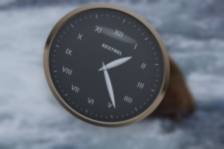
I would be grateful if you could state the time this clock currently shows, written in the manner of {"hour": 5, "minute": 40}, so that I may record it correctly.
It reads {"hour": 1, "minute": 24}
